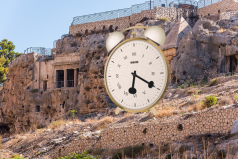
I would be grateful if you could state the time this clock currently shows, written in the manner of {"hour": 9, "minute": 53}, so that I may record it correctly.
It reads {"hour": 6, "minute": 20}
